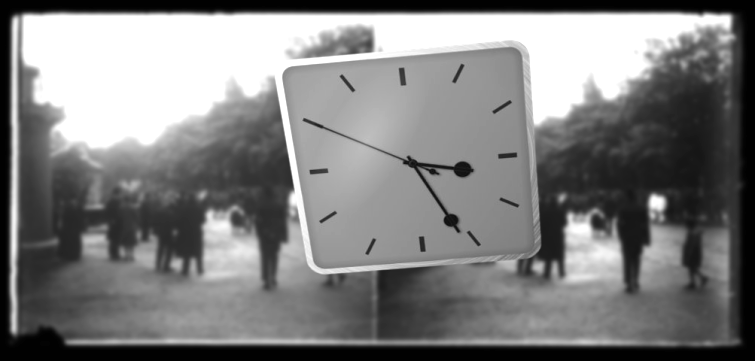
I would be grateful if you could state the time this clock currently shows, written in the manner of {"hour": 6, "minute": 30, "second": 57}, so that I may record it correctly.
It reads {"hour": 3, "minute": 25, "second": 50}
